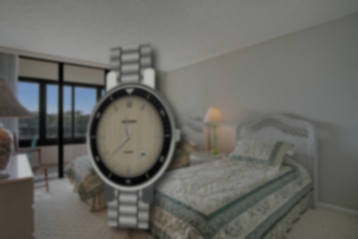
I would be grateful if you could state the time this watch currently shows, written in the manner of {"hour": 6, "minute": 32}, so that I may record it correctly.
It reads {"hour": 11, "minute": 38}
